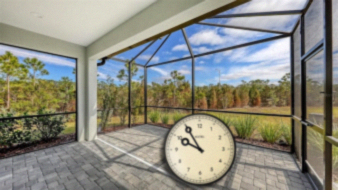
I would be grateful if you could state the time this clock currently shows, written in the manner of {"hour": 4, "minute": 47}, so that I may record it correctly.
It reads {"hour": 9, "minute": 55}
